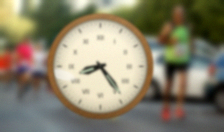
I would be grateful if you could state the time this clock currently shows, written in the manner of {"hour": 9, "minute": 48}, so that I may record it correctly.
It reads {"hour": 8, "minute": 24}
